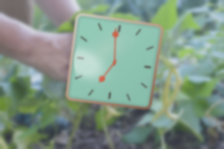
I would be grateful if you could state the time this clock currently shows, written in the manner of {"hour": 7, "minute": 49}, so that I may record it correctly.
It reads {"hour": 6, "minute": 59}
